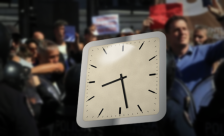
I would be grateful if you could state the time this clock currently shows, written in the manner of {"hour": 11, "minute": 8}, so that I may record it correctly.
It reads {"hour": 8, "minute": 28}
